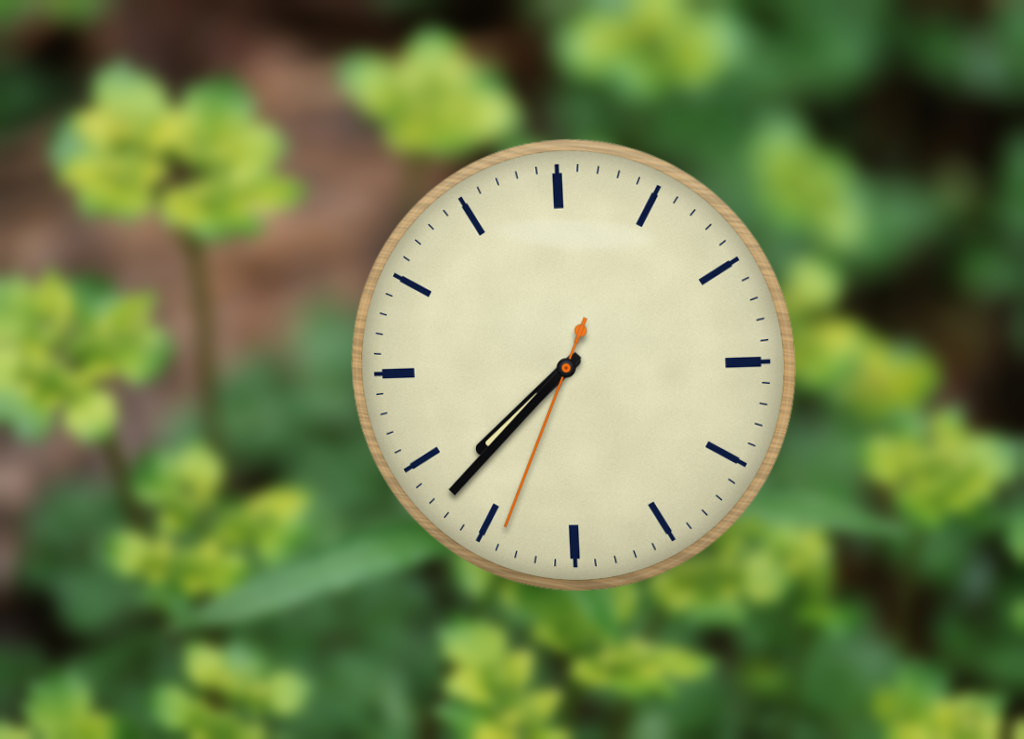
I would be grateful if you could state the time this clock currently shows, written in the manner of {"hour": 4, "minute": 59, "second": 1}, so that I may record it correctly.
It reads {"hour": 7, "minute": 37, "second": 34}
